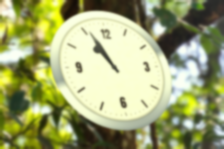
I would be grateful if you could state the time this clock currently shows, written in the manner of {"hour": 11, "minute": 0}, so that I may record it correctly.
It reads {"hour": 10, "minute": 56}
